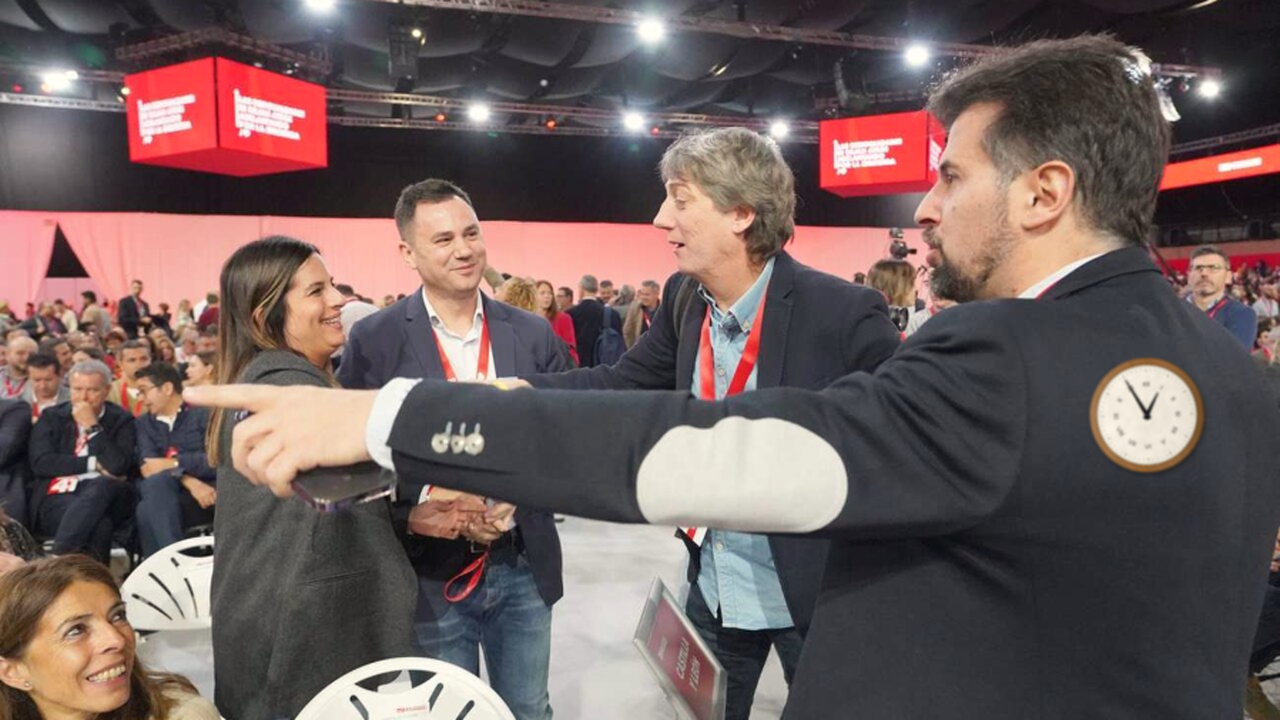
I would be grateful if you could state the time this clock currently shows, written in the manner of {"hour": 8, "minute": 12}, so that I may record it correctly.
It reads {"hour": 12, "minute": 55}
